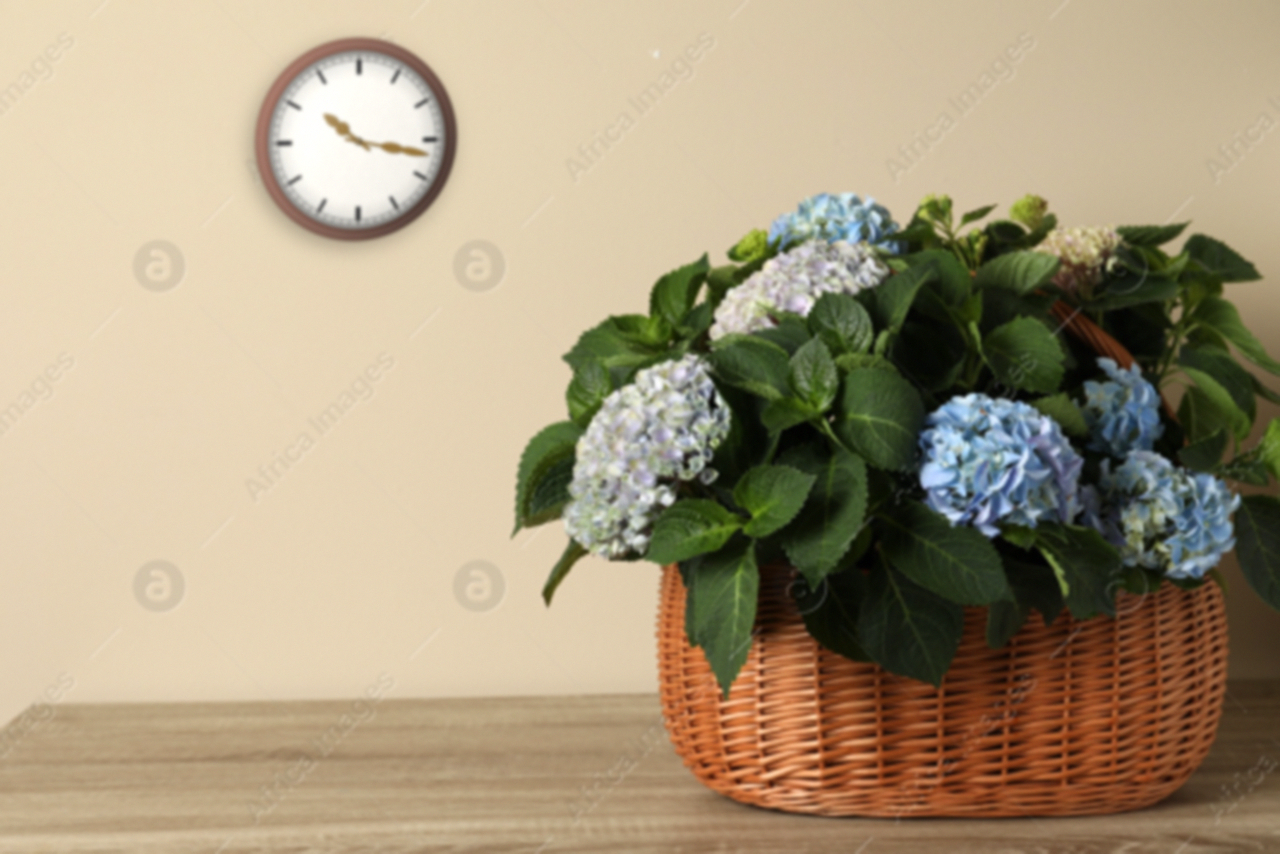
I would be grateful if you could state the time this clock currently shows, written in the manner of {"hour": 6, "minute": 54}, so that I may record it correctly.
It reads {"hour": 10, "minute": 17}
